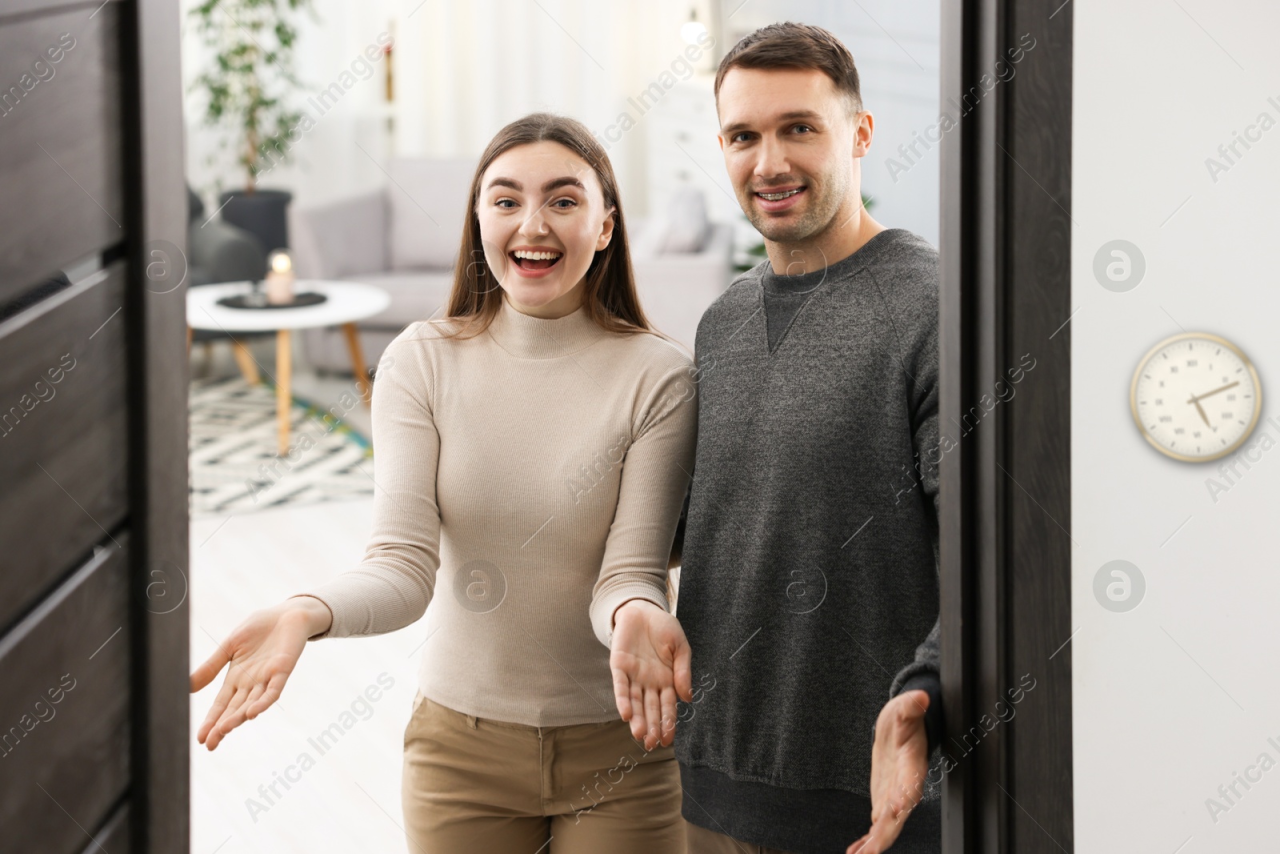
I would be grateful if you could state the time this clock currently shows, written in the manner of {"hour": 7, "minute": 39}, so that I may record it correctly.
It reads {"hour": 5, "minute": 12}
